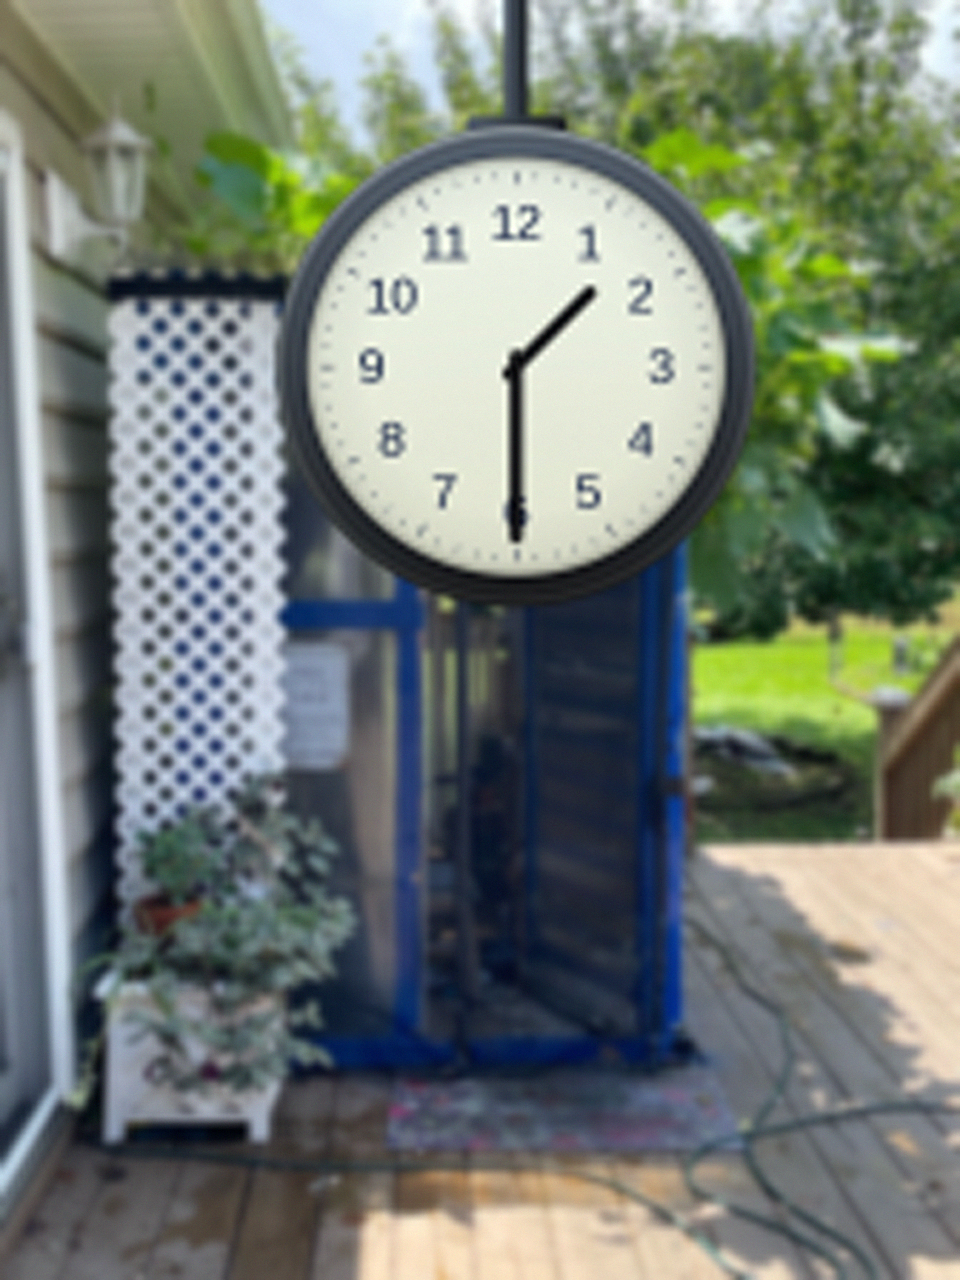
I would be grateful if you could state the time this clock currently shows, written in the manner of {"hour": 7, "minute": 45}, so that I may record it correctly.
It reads {"hour": 1, "minute": 30}
